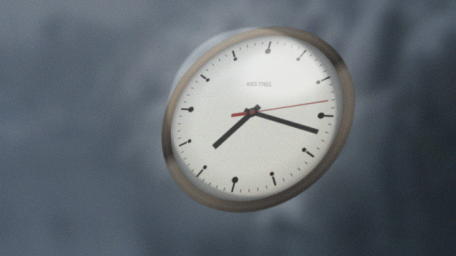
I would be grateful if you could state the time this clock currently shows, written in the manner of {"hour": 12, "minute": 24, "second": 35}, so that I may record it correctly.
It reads {"hour": 7, "minute": 17, "second": 13}
